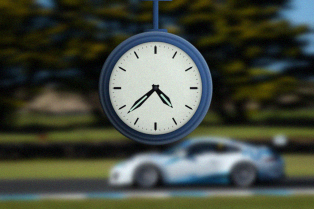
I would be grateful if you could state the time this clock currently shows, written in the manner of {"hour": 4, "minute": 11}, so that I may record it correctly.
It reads {"hour": 4, "minute": 38}
